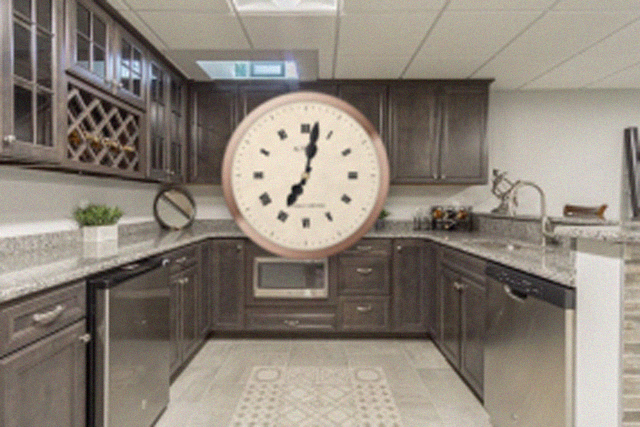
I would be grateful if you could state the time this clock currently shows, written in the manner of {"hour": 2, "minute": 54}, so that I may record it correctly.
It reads {"hour": 7, "minute": 2}
